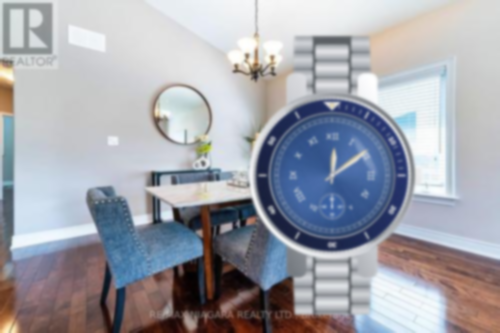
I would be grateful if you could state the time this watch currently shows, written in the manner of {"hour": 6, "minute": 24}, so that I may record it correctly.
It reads {"hour": 12, "minute": 9}
